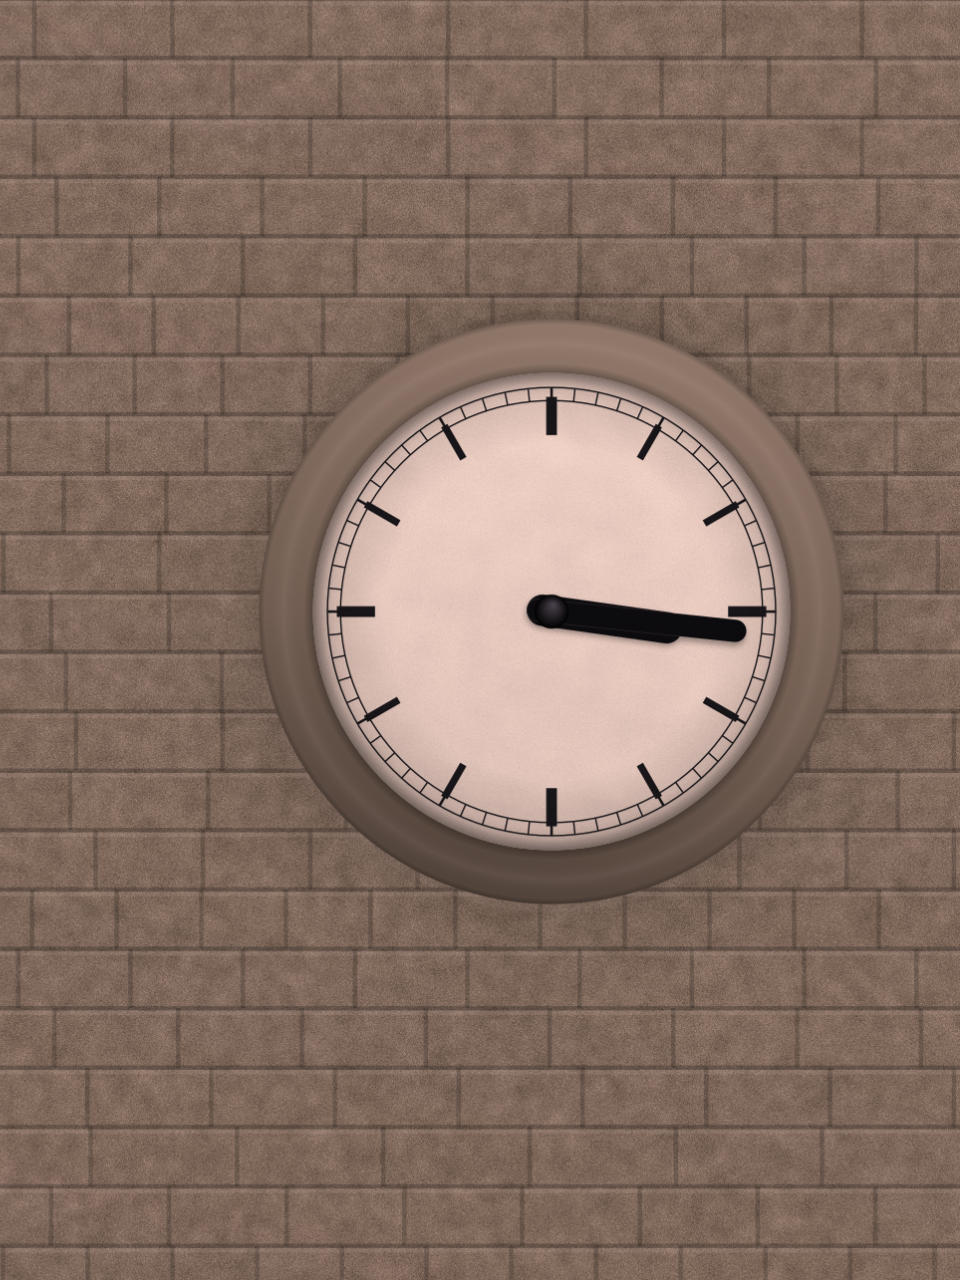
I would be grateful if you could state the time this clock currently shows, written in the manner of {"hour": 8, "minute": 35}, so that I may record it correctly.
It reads {"hour": 3, "minute": 16}
